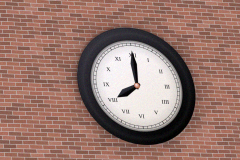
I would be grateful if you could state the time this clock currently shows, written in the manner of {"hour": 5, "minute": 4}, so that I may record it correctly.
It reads {"hour": 8, "minute": 0}
